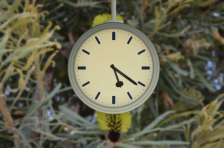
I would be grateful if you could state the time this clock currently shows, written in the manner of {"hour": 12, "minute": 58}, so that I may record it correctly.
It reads {"hour": 5, "minute": 21}
